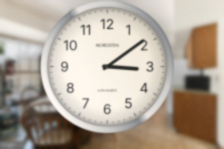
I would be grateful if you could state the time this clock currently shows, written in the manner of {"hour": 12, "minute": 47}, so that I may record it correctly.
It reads {"hour": 3, "minute": 9}
